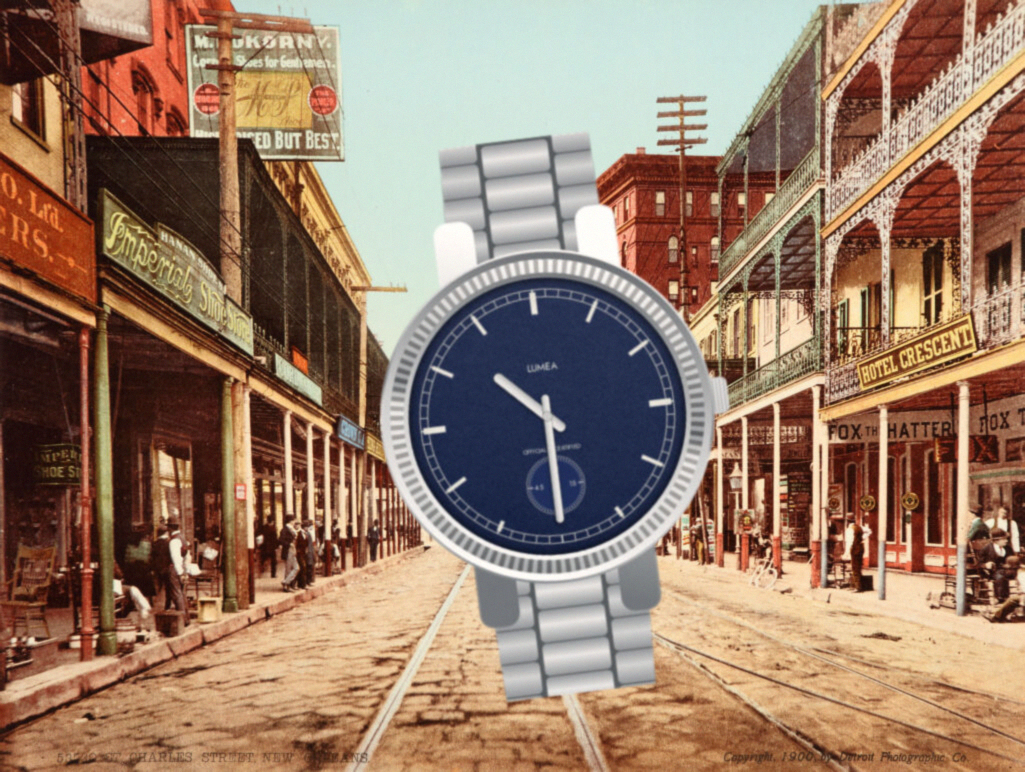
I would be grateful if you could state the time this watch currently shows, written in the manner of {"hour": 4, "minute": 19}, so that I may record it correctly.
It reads {"hour": 10, "minute": 30}
